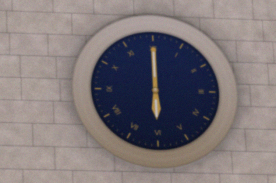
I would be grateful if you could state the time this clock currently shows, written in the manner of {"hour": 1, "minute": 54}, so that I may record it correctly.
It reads {"hour": 6, "minute": 0}
